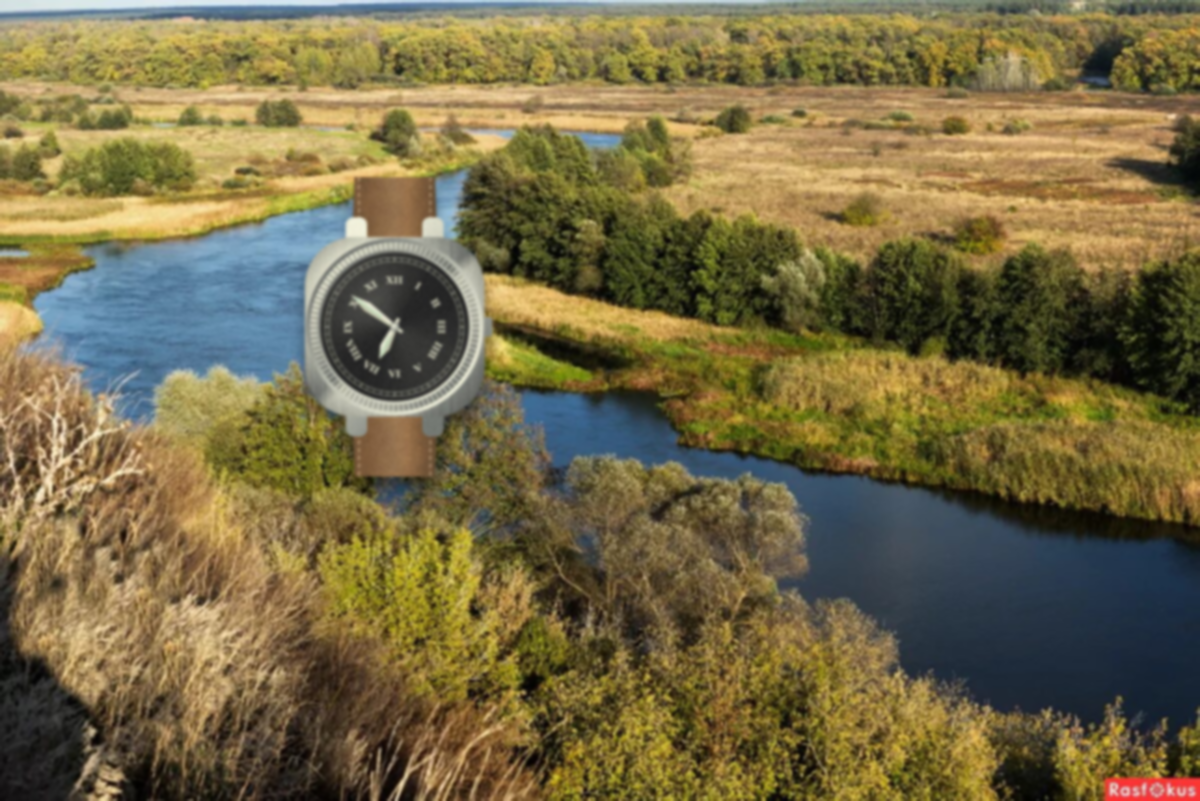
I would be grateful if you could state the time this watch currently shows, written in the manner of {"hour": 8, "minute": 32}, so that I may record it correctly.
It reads {"hour": 6, "minute": 51}
